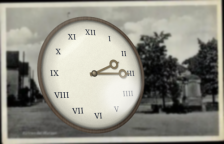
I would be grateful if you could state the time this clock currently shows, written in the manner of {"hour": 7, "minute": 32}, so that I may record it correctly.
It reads {"hour": 2, "minute": 15}
